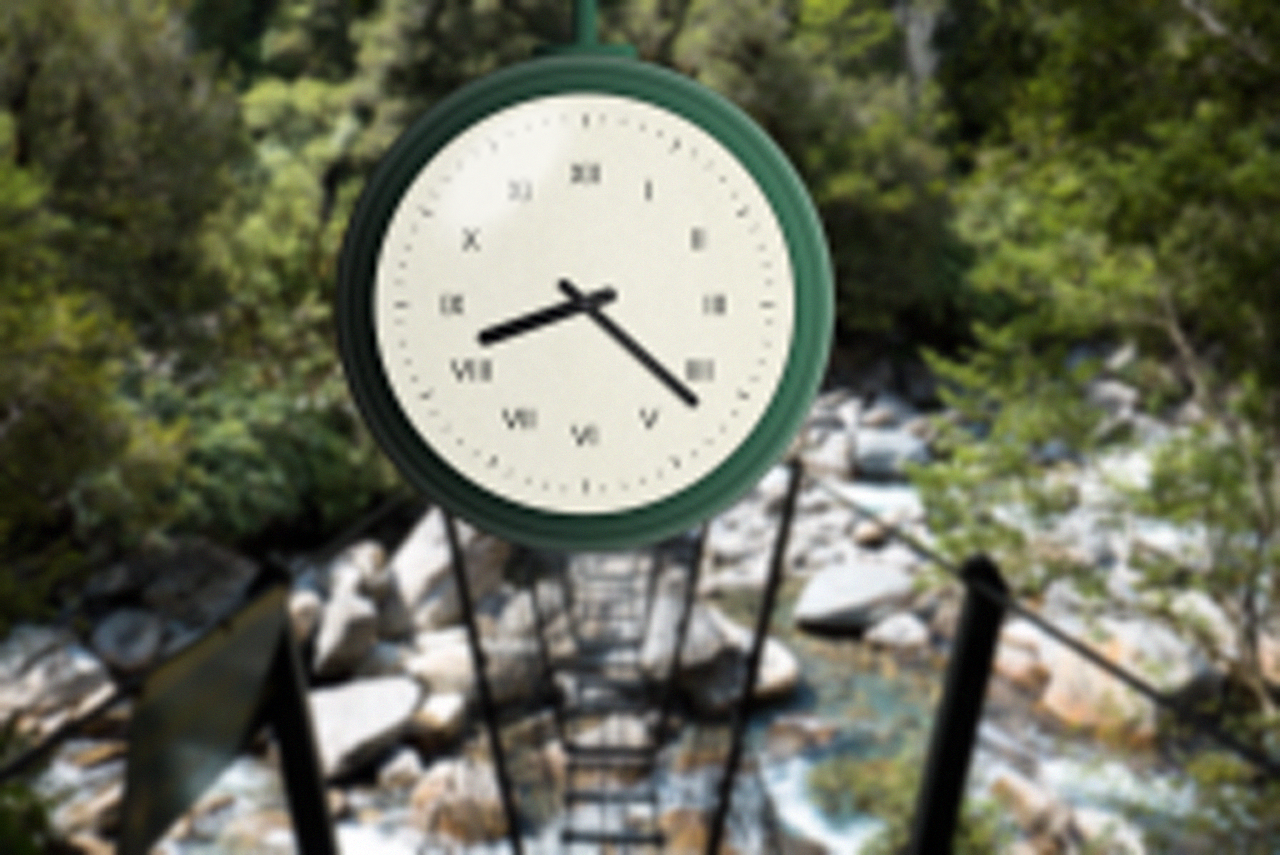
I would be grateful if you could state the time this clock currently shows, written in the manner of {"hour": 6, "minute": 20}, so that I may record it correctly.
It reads {"hour": 8, "minute": 22}
